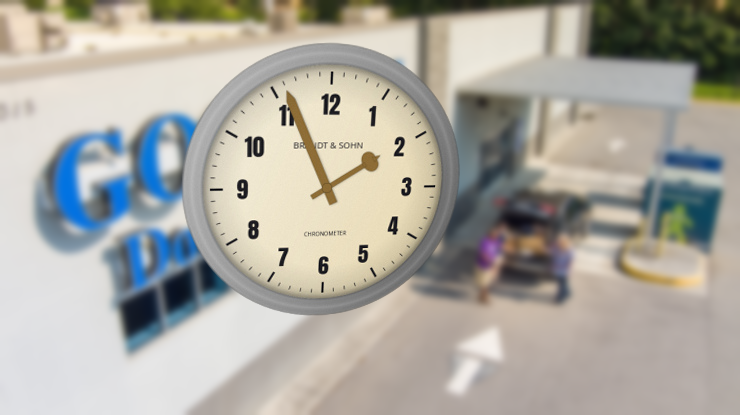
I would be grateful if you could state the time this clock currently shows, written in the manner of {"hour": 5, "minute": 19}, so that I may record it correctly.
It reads {"hour": 1, "minute": 56}
